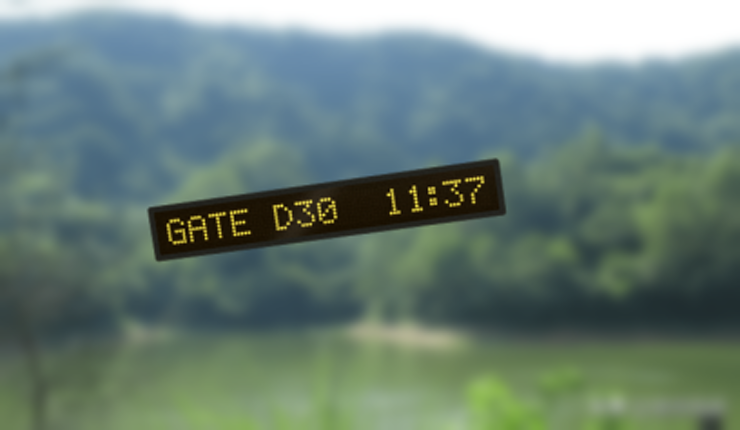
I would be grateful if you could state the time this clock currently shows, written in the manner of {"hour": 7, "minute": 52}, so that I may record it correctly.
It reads {"hour": 11, "minute": 37}
